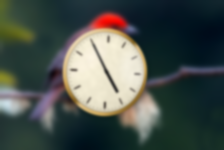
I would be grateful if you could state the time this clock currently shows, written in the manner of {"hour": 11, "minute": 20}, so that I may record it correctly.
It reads {"hour": 4, "minute": 55}
